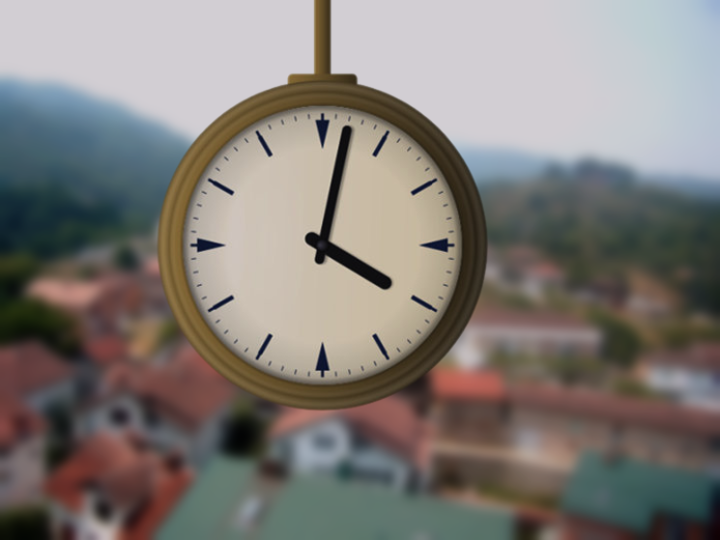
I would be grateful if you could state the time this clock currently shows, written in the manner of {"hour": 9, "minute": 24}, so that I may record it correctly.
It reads {"hour": 4, "minute": 2}
